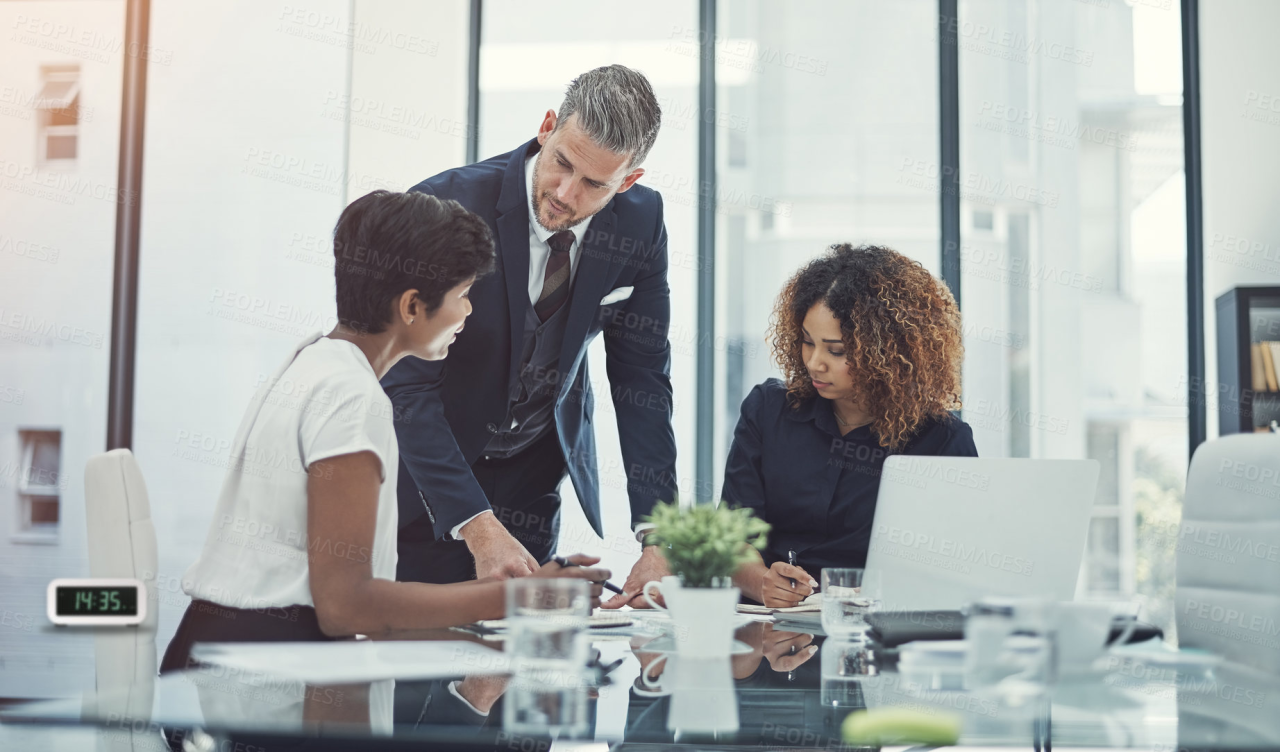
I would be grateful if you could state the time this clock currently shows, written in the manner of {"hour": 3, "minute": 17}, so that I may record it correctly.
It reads {"hour": 14, "minute": 35}
